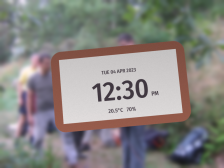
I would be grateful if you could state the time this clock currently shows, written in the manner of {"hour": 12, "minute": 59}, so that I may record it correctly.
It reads {"hour": 12, "minute": 30}
